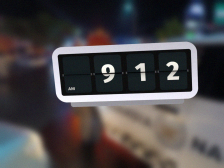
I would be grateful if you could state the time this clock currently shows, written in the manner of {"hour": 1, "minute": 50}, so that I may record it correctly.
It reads {"hour": 9, "minute": 12}
